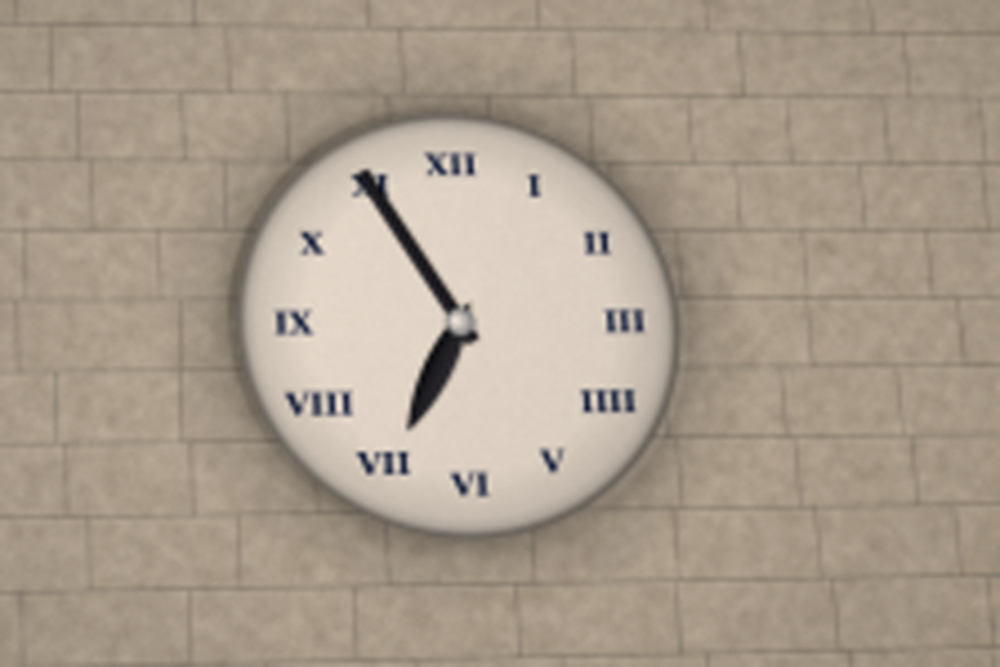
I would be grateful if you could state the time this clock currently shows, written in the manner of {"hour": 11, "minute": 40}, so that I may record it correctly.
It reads {"hour": 6, "minute": 55}
